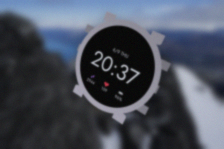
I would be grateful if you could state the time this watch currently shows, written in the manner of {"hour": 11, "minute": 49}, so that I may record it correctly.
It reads {"hour": 20, "minute": 37}
